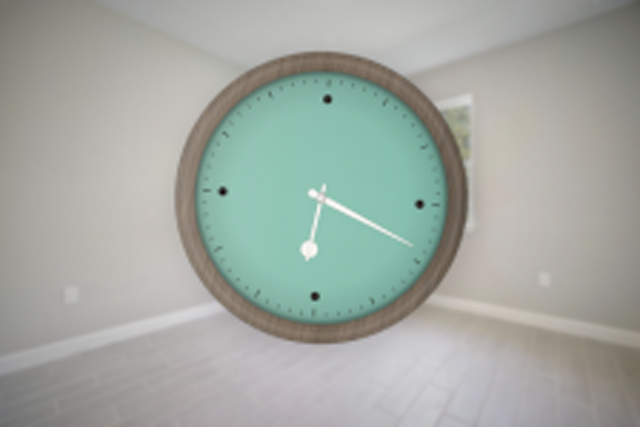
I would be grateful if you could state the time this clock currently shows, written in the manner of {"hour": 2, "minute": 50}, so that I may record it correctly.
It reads {"hour": 6, "minute": 19}
